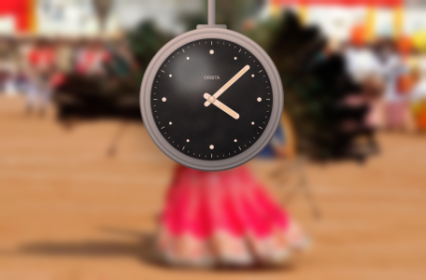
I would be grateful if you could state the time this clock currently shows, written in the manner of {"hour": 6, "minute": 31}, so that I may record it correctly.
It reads {"hour": 4, "minute": 8}
